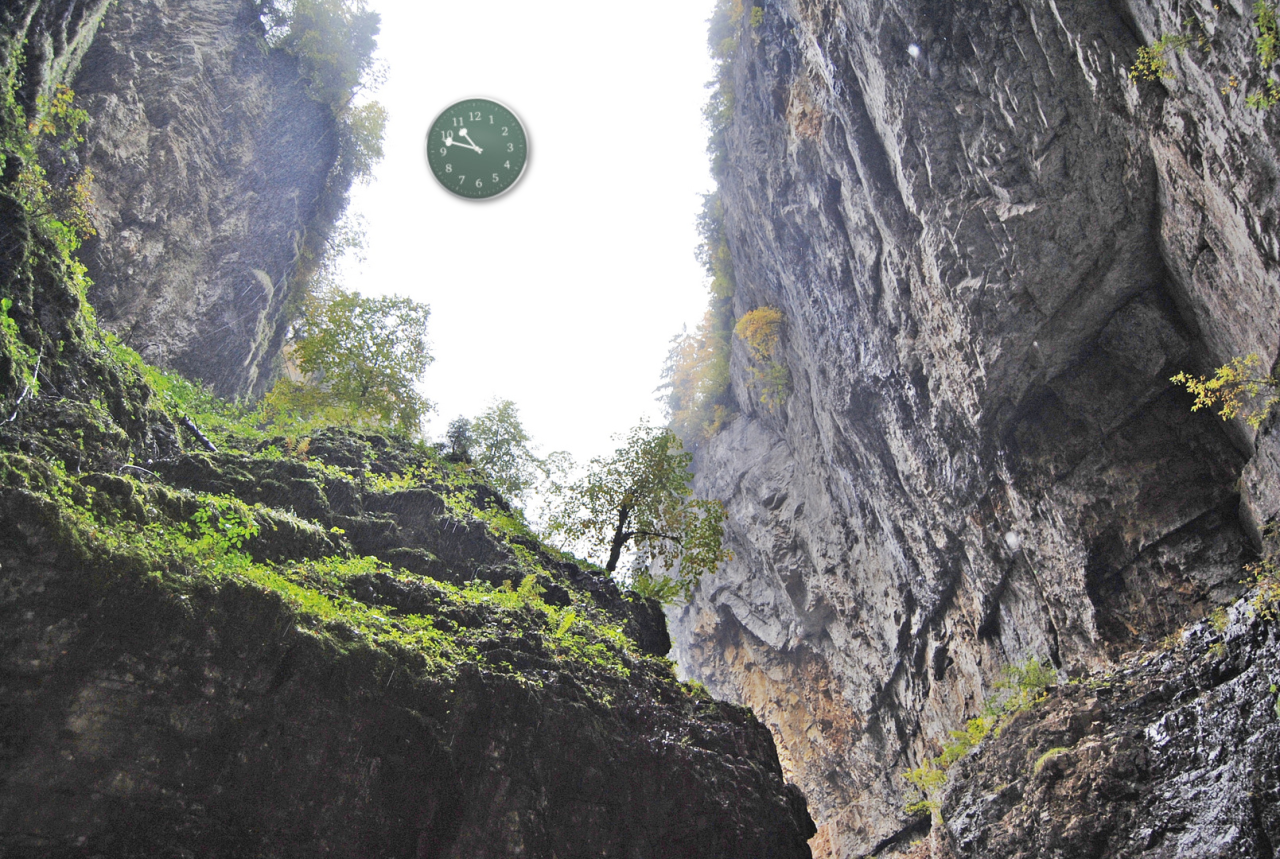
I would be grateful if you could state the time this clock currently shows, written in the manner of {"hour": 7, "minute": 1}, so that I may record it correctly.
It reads {"hour": 10, "minute": 48}
